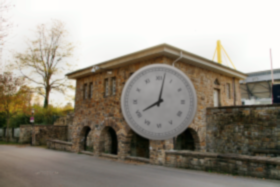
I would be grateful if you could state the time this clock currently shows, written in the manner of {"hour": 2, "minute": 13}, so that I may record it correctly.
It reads {"hour": 8, "minute": 2}
